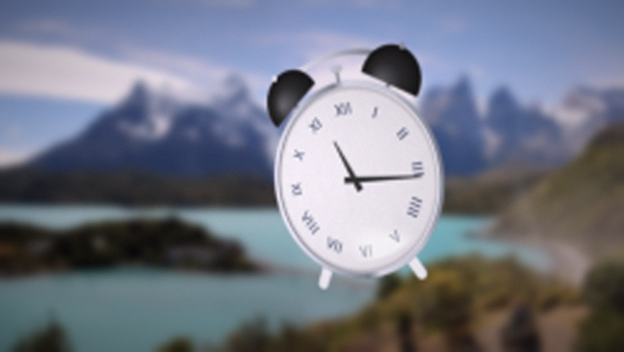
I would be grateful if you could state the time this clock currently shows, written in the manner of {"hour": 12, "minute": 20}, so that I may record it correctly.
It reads {"hour": 11, "minute": 16}
